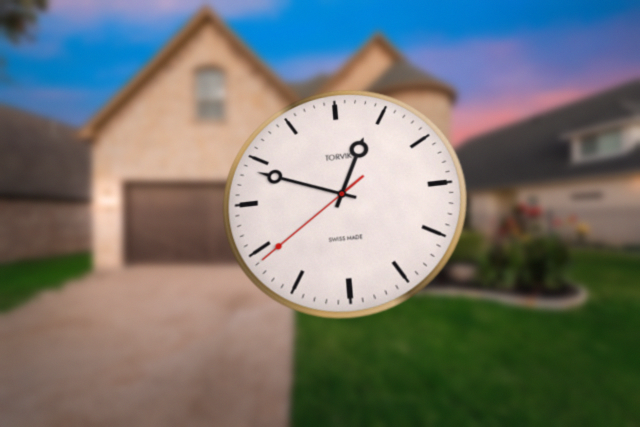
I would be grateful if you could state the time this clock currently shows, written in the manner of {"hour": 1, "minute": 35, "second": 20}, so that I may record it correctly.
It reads {"hour": 12, "minute": 48, "second": 39}
